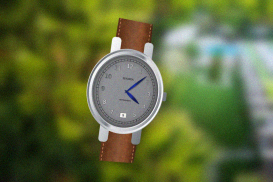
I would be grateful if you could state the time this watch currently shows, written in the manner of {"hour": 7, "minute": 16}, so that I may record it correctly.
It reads {"hour": 4, "minute": 8}
